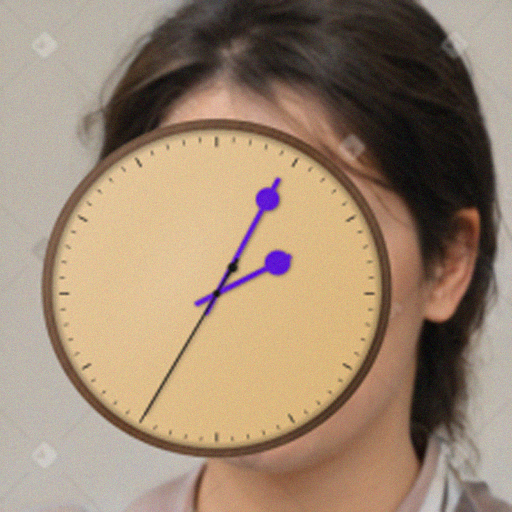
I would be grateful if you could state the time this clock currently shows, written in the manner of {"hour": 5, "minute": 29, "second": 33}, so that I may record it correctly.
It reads {"hour": 2, "minute": 4, "second": 35}
